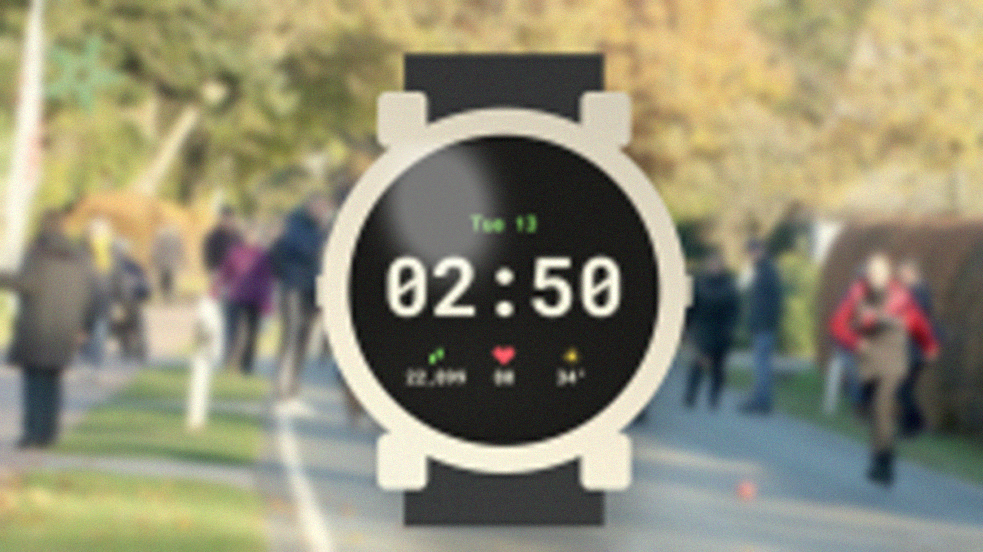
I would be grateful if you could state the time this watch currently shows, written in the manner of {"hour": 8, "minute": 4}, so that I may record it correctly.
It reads {"hour": 2, "minute": 50}
